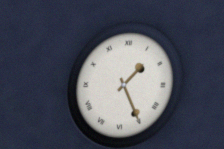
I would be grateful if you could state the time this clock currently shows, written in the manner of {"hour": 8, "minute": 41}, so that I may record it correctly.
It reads {"hour": 1, "minute": 25}
